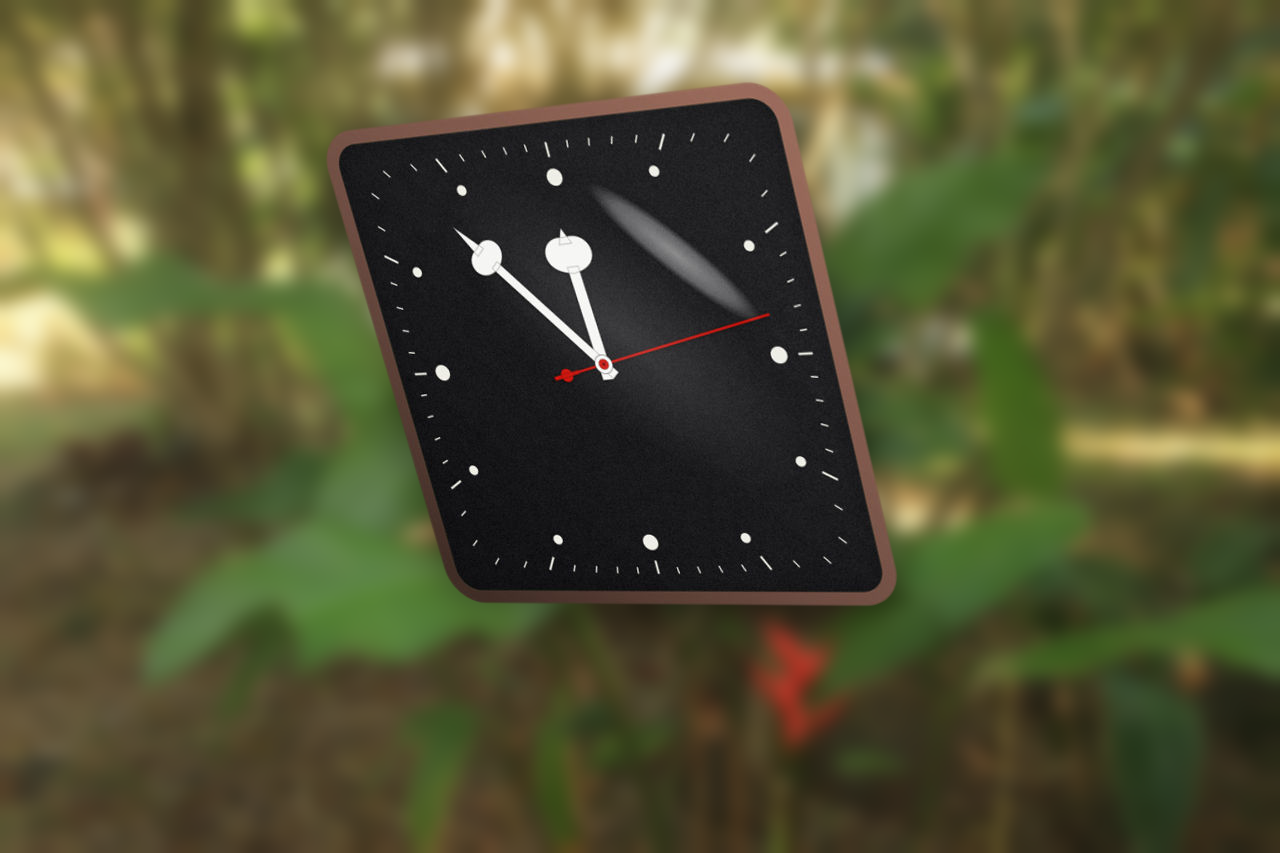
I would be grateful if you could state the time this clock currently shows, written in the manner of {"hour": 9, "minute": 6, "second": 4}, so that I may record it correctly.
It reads {"hour": 11, "minute": 53, "second": 13}
